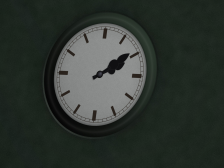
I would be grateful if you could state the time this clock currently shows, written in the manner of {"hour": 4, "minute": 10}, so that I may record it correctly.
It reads {"hour": 2, "minute": 9}
